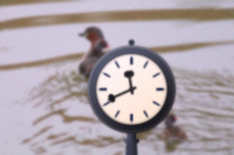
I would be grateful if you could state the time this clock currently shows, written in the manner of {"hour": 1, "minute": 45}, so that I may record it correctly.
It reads {"hour": 11, "minute": 41}
